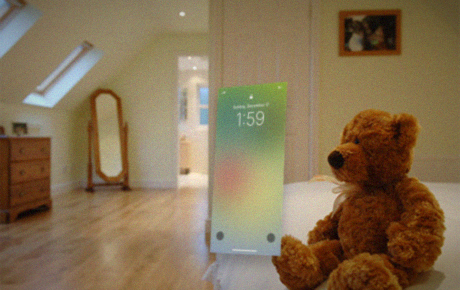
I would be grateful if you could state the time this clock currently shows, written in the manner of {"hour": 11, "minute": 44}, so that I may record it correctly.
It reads {"hour": 1, "minute": 59}
